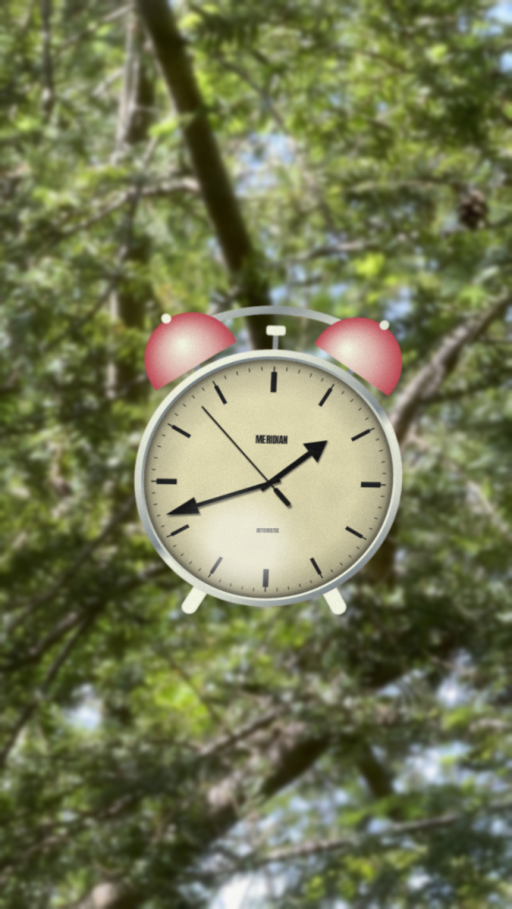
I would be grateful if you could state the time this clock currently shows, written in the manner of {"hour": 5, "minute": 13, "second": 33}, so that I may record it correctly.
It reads {"hour": 1, "minute": 41, "second": 53}
